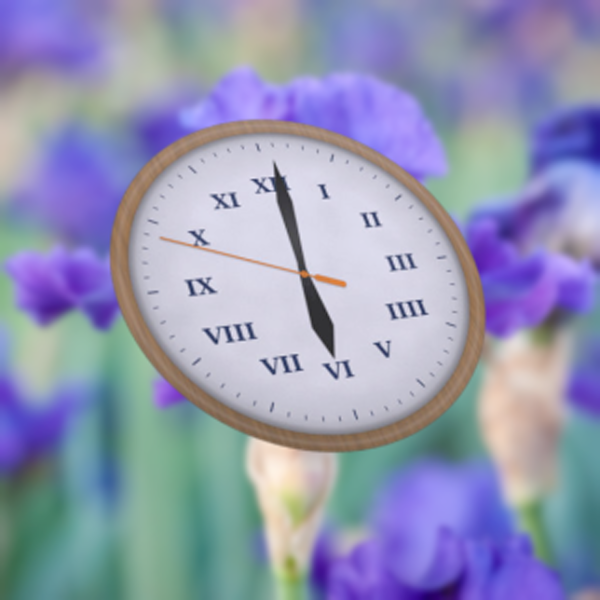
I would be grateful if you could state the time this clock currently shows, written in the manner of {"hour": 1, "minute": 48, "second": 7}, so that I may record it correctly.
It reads {"hour": 6, "minute": 0, "second": 49}
